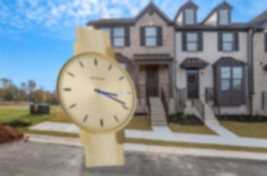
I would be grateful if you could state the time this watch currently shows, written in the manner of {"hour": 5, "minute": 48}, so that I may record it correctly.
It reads {"hour": 3, "minute": 19}
